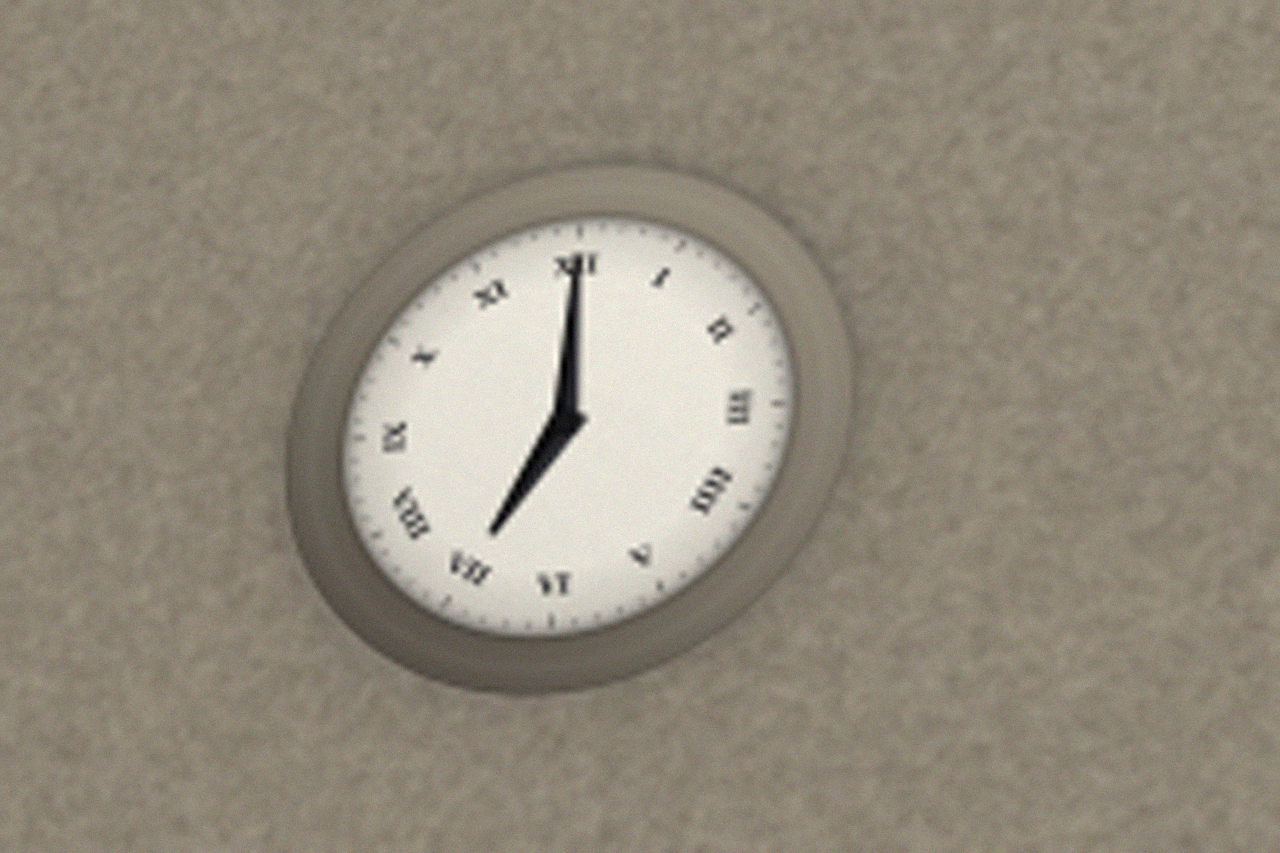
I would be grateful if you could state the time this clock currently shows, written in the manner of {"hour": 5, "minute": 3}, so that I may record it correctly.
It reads {"hour": 7, "minute": 0}
